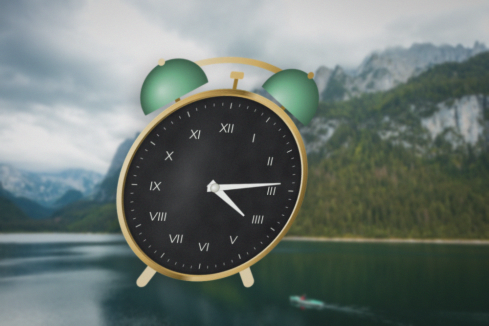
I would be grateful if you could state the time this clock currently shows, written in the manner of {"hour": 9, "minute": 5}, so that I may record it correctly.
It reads {"hour": 4, "minute": 14}
